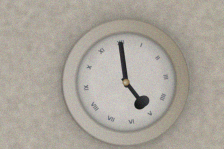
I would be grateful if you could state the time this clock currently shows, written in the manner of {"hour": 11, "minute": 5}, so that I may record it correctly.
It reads {"hour": 5, "minute": 0}
